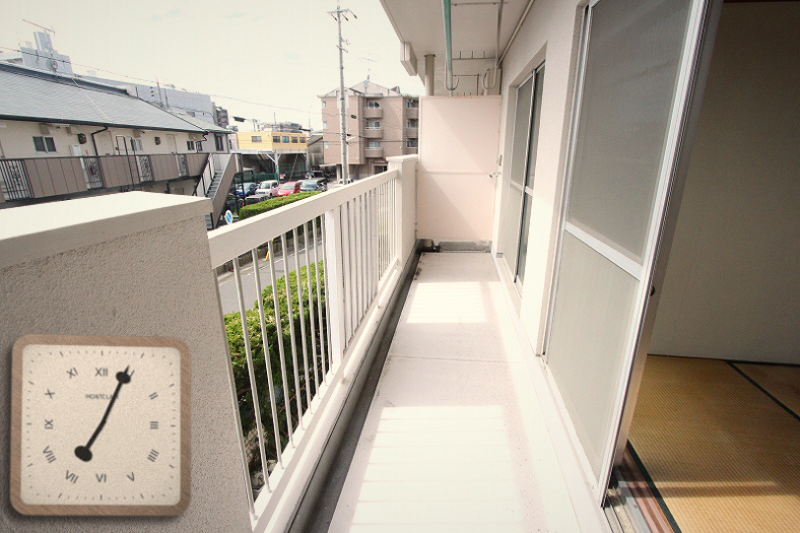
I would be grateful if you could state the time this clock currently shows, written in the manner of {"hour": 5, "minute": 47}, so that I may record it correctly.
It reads {"hour": 7, "minute": 4}
